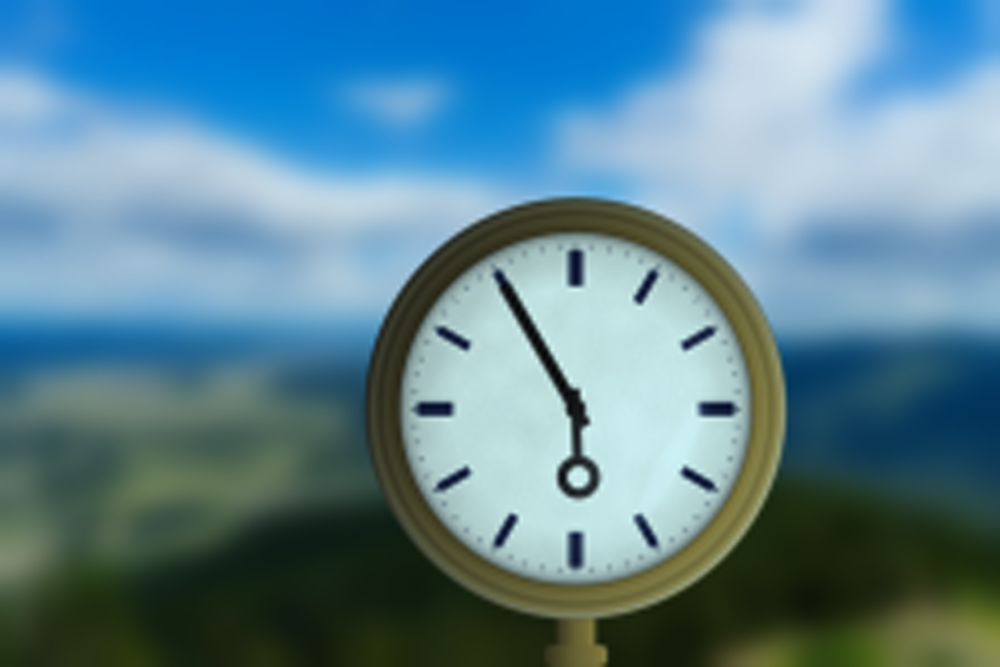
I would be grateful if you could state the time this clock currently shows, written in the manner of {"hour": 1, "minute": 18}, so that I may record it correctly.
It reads {"hour": 5, "minute": 55}
